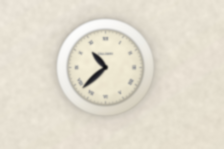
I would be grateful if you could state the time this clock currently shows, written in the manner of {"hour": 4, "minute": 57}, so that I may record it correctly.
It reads {"hour": 10, "minute": 38}
